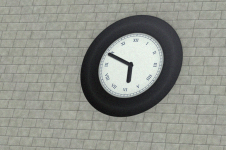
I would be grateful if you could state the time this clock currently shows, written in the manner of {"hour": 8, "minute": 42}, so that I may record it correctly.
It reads {"hour": 5, "minute": 49}
